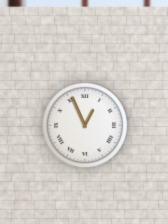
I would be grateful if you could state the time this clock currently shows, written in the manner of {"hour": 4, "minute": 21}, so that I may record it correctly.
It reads {"hour": 12, "minute": 56}
